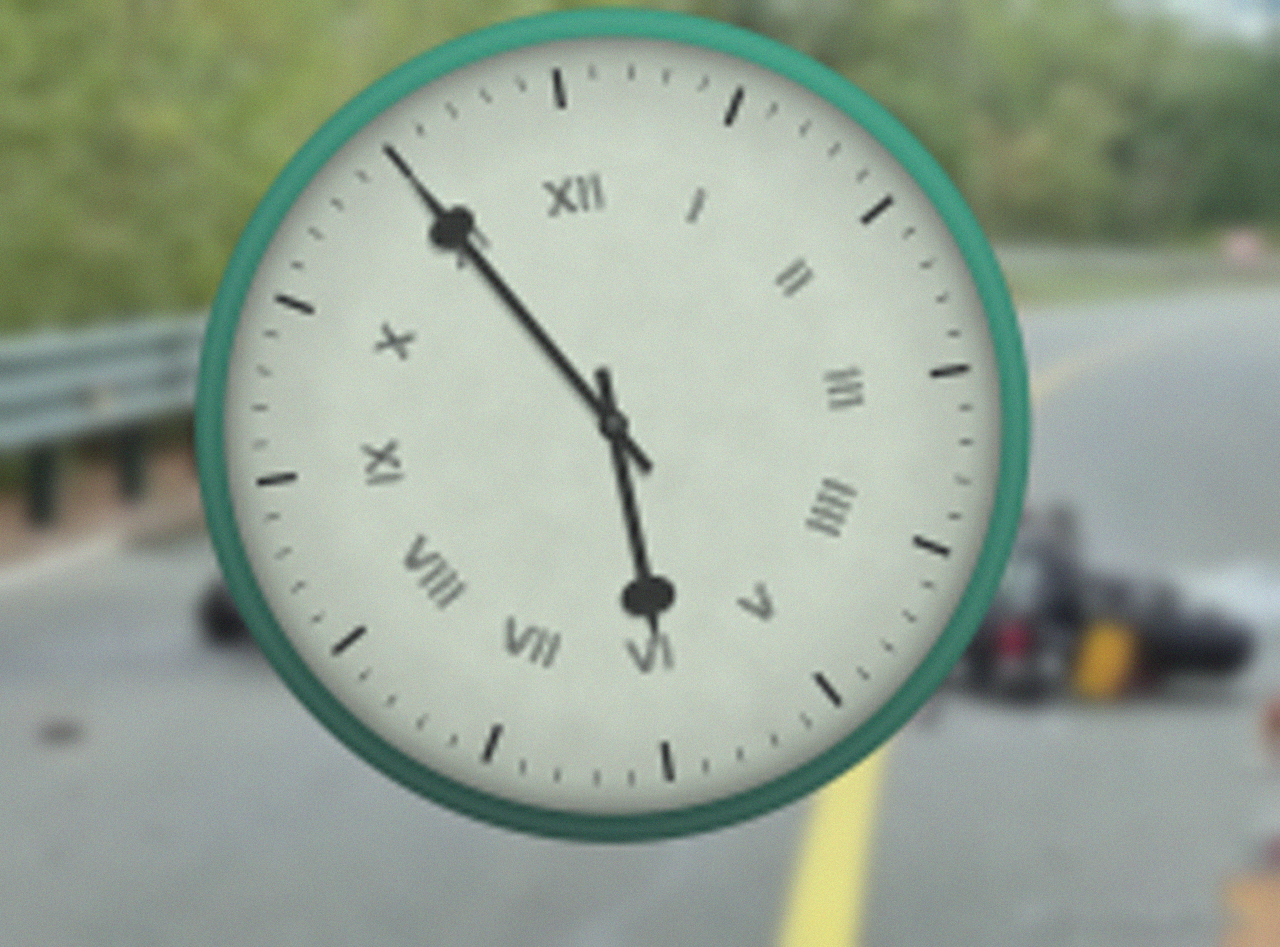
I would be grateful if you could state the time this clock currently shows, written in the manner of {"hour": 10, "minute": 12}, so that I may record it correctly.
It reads {"hour": 5, "minute": 55}
